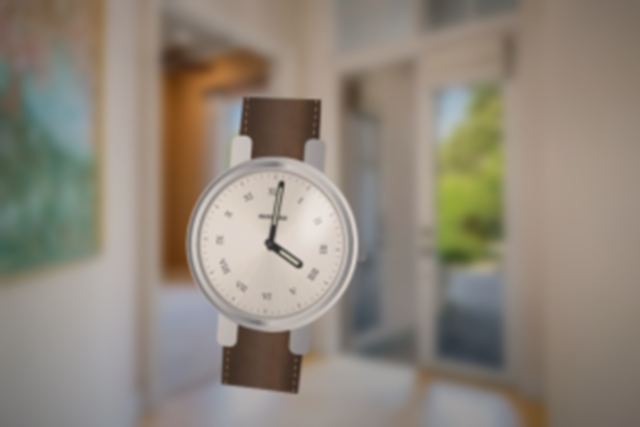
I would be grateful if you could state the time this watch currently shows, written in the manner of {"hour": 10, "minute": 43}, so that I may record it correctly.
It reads {"hour": 4, "minute": 1}
